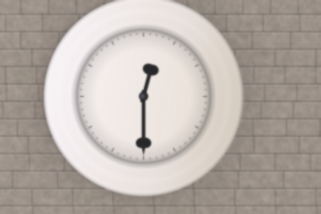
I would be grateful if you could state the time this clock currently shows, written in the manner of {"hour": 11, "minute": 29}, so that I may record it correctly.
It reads {"hour": 12, "minute": 30}
